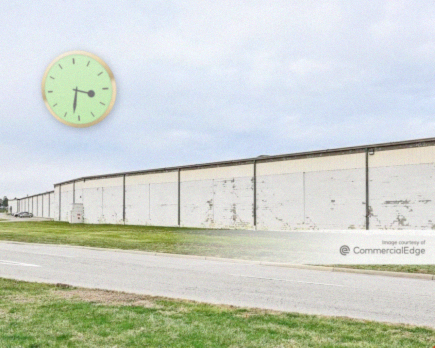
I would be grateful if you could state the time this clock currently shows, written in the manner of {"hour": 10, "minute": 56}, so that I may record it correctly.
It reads {"hour": 3, "minute": 32}
